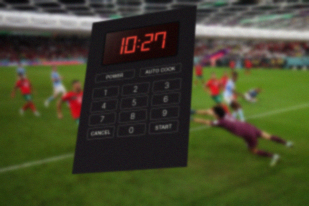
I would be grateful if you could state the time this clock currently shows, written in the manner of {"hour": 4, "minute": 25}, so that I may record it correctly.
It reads {"hour": 10, "minute": 27}
